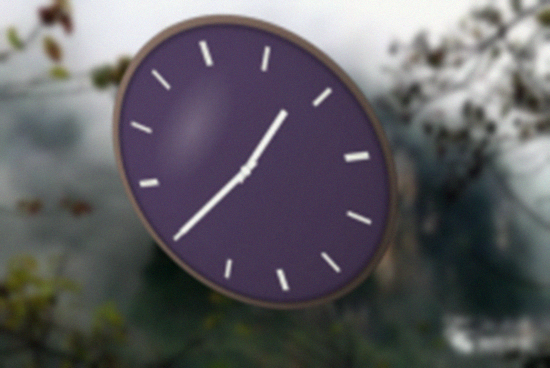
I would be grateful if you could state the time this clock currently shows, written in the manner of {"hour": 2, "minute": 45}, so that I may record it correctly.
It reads {"hour": 1, "minute": 40}
